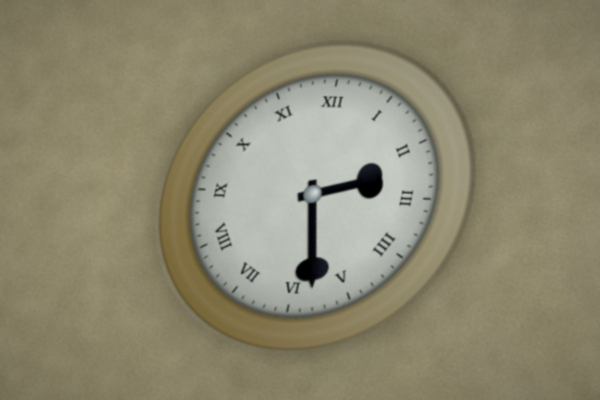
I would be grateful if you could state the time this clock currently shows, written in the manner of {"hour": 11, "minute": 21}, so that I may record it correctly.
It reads {"hour": 2, "minute": 28}
